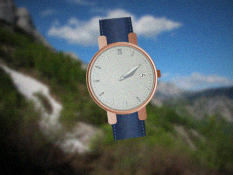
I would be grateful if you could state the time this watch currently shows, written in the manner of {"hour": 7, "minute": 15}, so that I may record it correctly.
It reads {"hour": 2, "minute": 10}
